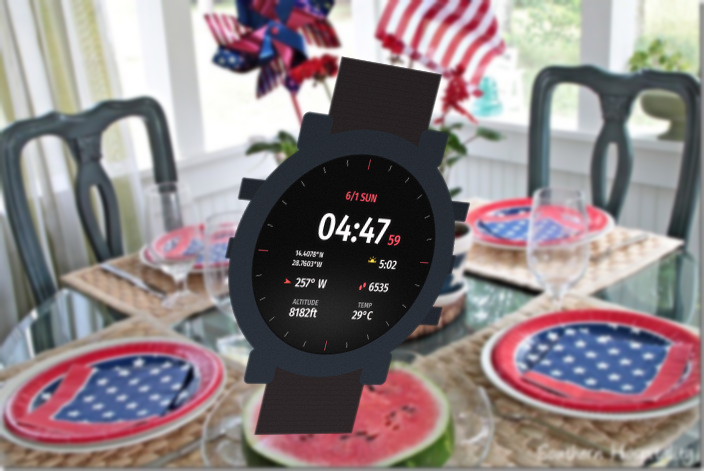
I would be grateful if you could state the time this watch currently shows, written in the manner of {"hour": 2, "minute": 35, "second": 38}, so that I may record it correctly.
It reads {"hour": 4, "minute": 47, "second": 59}
